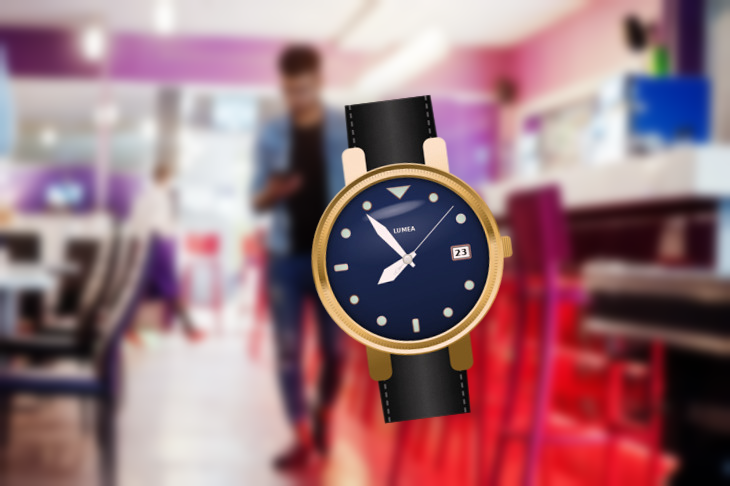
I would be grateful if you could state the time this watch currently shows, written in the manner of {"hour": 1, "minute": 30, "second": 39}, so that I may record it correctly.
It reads {"hour": 7, "minute": 54, "second": 8}
